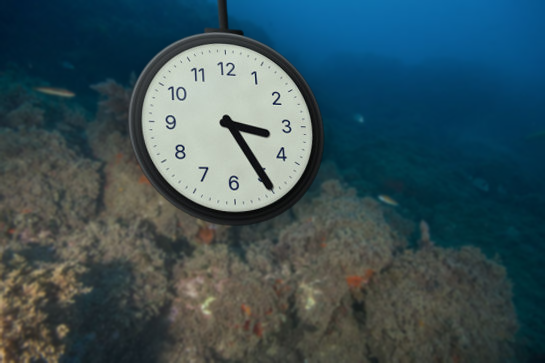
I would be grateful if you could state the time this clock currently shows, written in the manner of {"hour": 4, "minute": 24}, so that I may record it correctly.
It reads {"hour": 3, "minute": 25}
